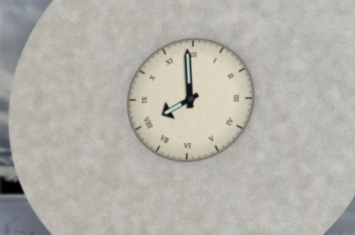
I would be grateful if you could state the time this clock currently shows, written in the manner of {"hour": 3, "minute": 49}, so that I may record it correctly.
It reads {"hour": 7, "minute": 59}
